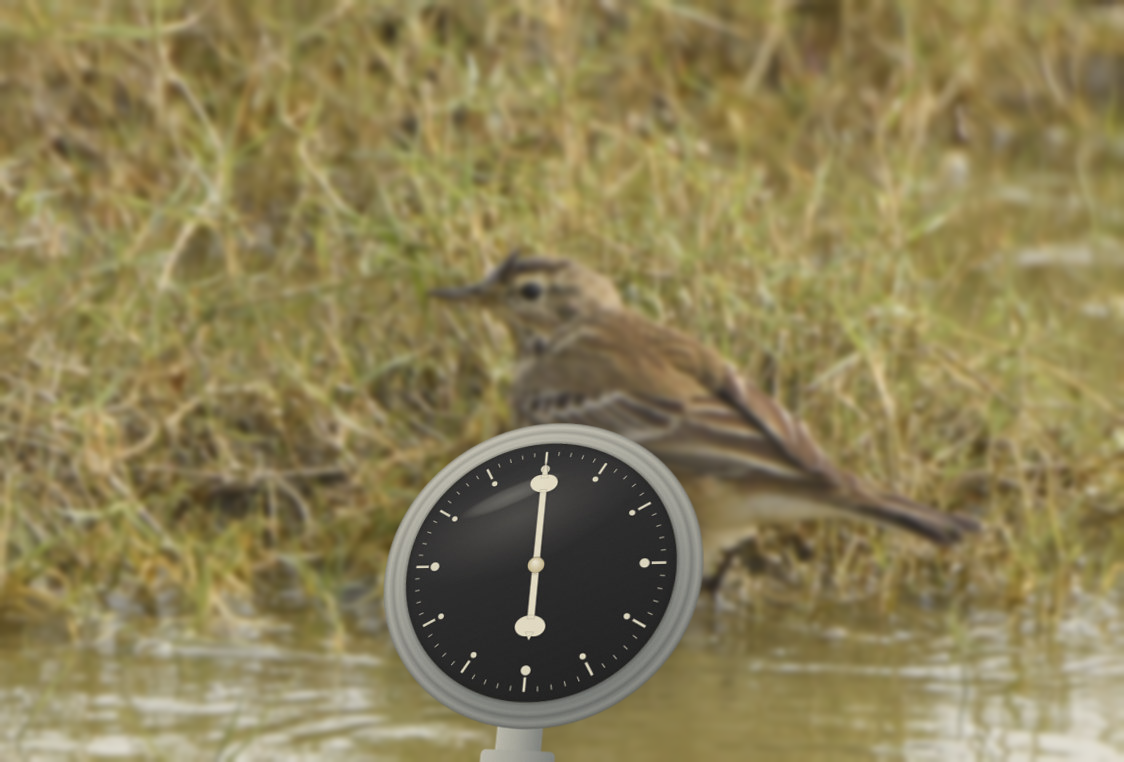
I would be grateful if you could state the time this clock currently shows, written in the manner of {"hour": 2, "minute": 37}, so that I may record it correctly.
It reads {"hour": 6, "minute": 0}
